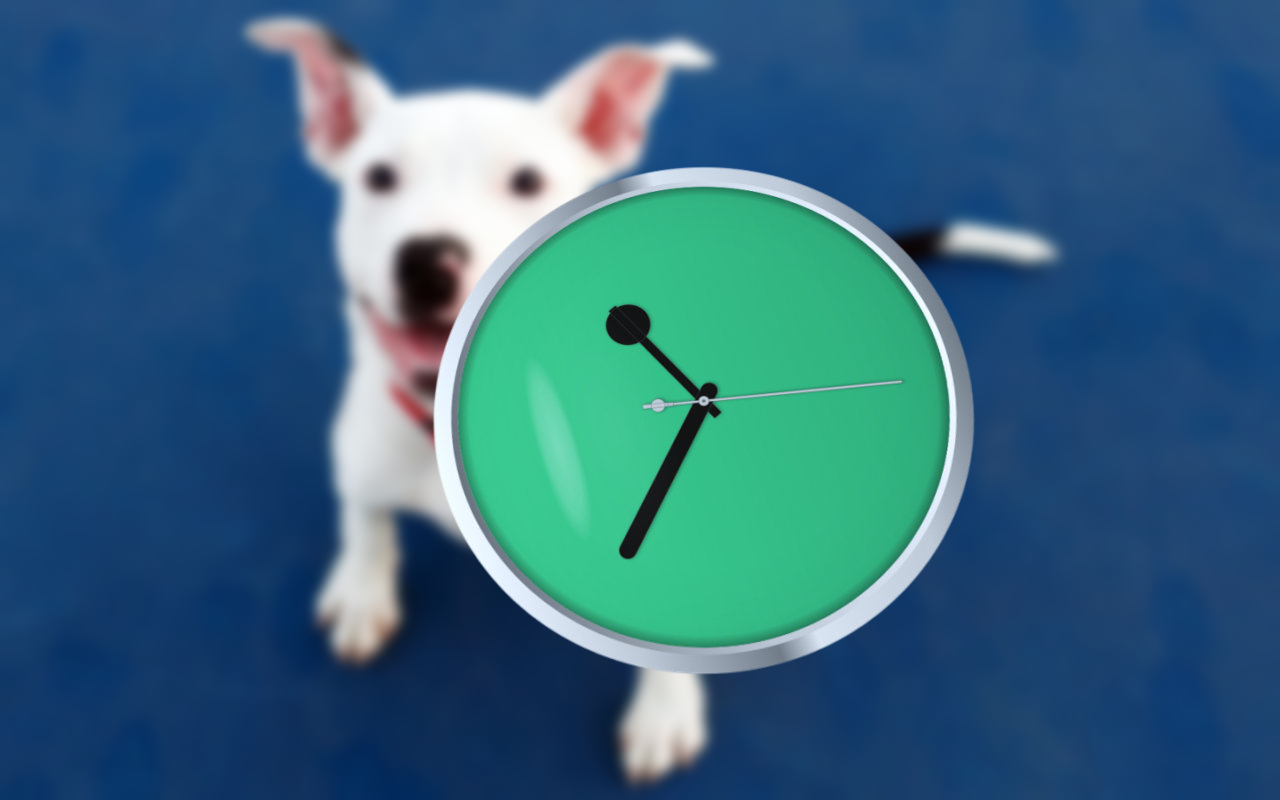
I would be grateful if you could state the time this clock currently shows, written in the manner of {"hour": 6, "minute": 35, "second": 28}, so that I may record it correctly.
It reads {"hour": 10, "minute": 34, "second": 14}
